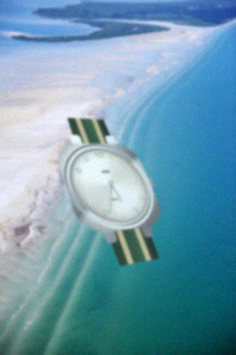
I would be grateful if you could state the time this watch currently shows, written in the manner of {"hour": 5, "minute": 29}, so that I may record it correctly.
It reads {"hour": 5, "minute": 34}
